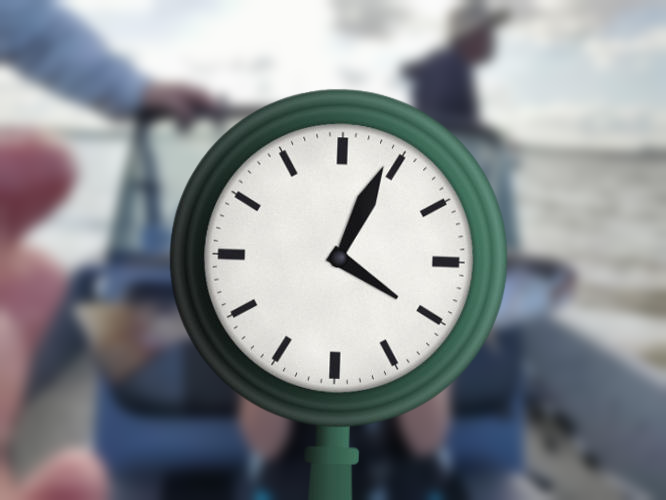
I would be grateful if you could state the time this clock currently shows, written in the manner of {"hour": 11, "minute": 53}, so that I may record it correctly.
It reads {"hour": 4, "minute": 4}
